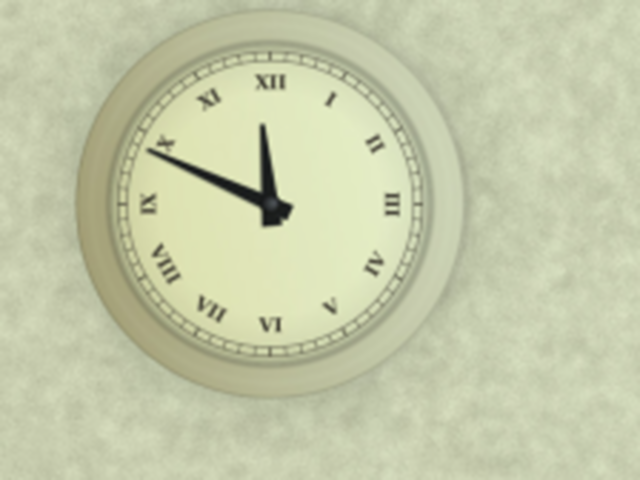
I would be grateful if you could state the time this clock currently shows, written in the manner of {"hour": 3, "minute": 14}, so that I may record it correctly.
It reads {"hour": 11, "minute": 49}
